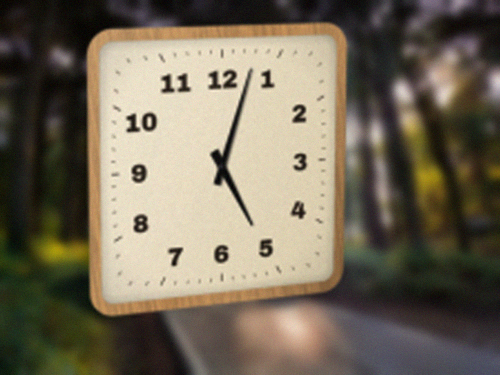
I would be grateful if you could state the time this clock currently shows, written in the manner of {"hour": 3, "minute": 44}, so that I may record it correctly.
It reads {"hour": 5, "minute": 3}
